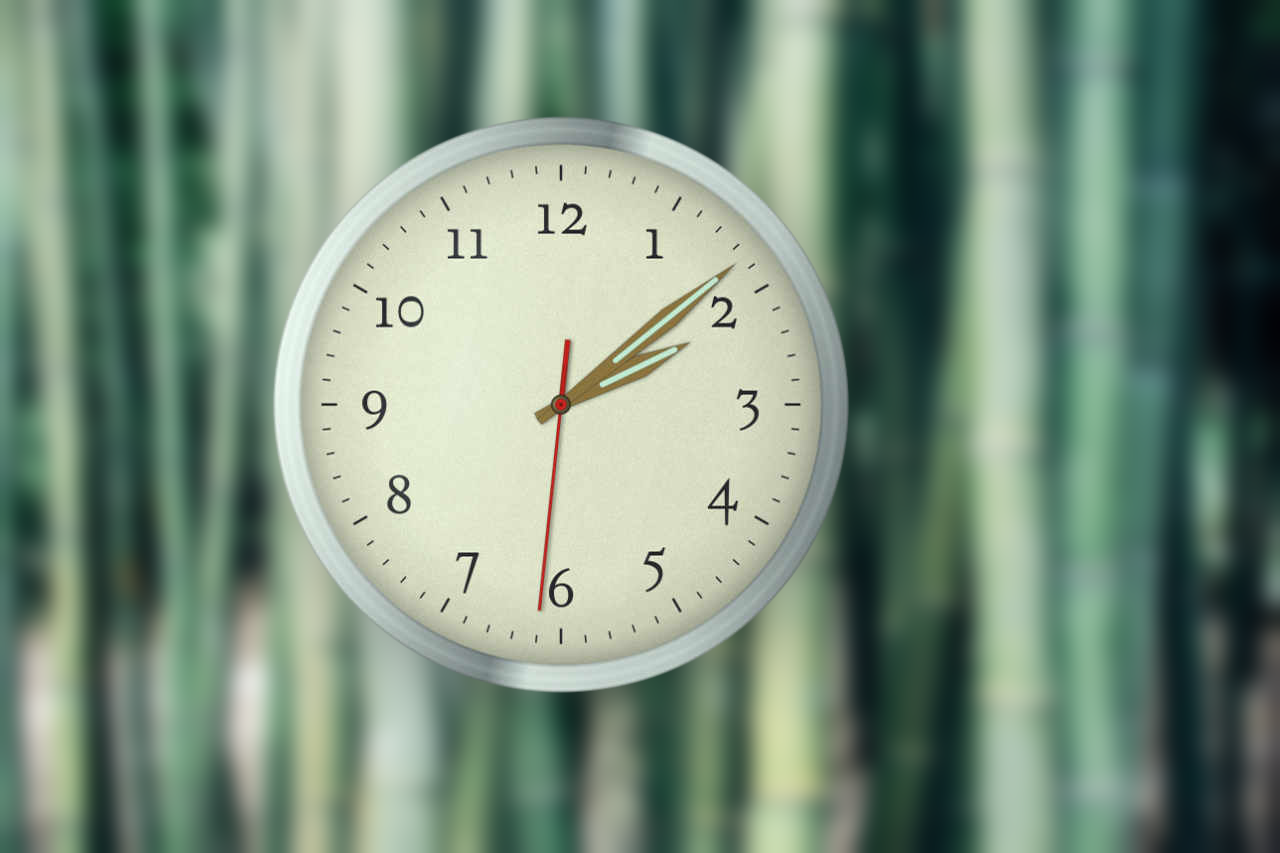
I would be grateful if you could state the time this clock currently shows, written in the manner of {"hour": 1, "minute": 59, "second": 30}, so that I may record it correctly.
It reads {"hour": 2, "minute": 8, "second": 31}
